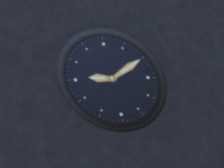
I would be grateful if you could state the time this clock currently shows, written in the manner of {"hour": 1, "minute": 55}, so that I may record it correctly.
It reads {"hour": 9, "minute": 10}
